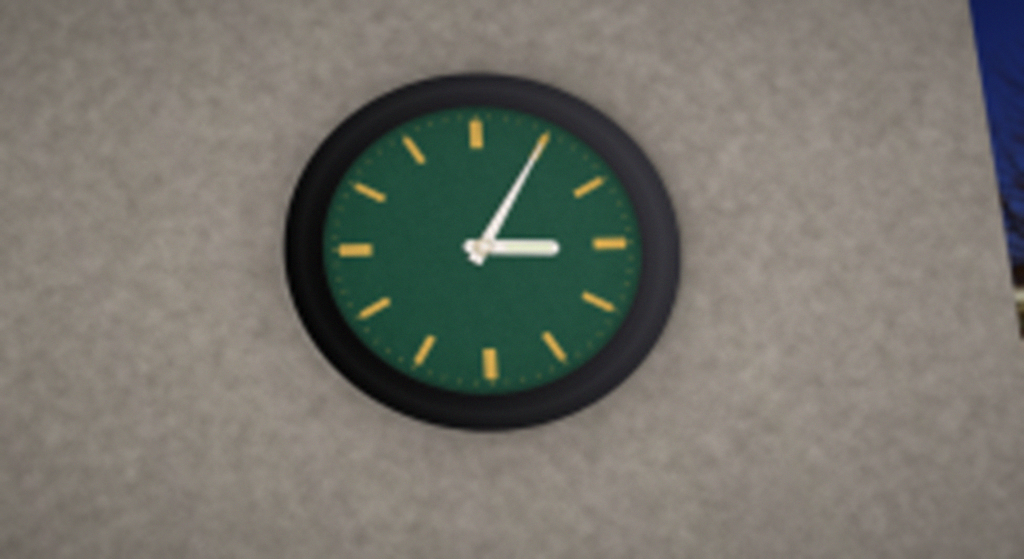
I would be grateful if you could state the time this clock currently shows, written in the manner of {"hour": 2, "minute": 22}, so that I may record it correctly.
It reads {"hour": 3, "minute": 5}
